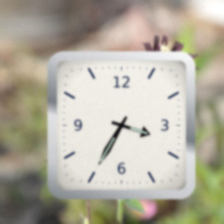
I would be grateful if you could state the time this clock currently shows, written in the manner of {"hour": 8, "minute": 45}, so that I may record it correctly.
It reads {"hour": 3, "minute": 35}
